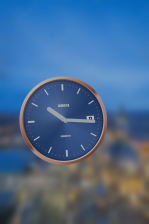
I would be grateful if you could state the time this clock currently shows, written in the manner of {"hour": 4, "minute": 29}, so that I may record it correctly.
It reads {"hour": 10, "minute": 16}
